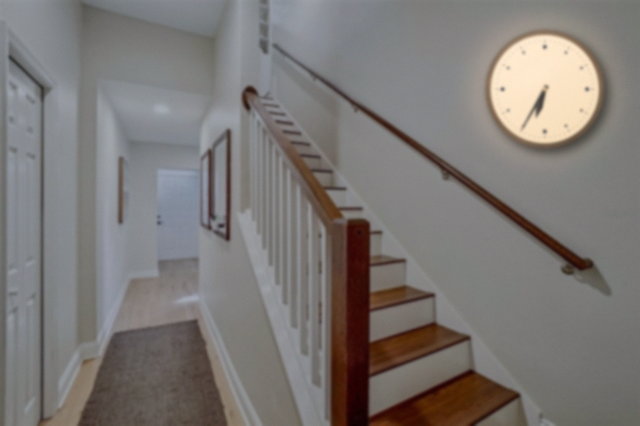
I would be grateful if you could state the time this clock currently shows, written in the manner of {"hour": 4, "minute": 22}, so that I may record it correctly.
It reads {"hour": 6, "minute": 35}
